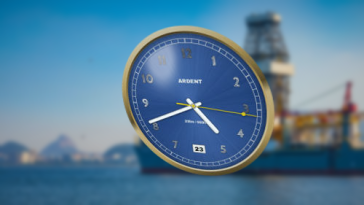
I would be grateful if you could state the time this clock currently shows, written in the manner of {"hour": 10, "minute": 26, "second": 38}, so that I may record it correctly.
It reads {"hour": 4, "minute": 41, "second": 16}
